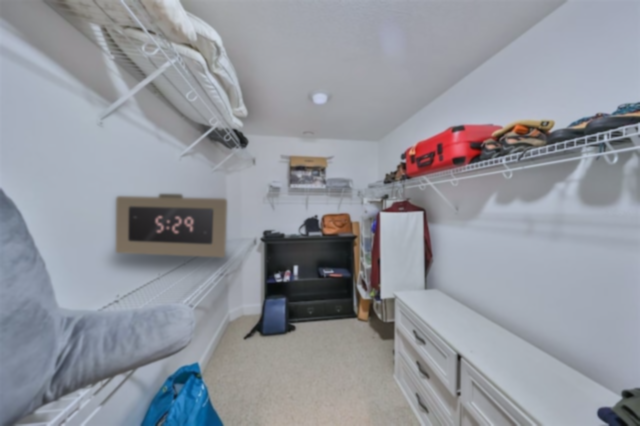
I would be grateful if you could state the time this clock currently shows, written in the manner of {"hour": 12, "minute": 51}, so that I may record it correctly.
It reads {"hour": 5, "minute": 29}
